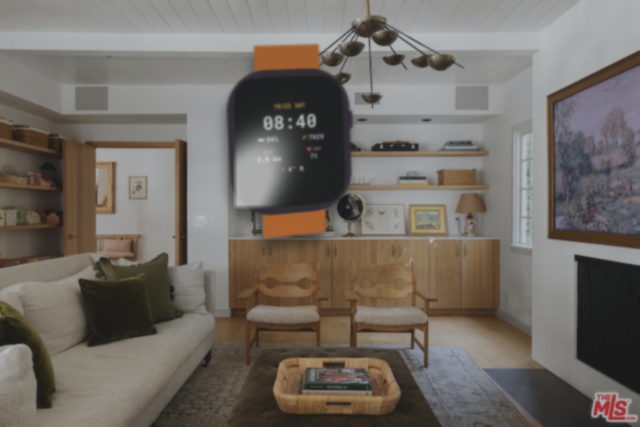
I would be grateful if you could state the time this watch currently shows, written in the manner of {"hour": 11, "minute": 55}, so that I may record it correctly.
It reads {"hour": 8, "minute": 40}
